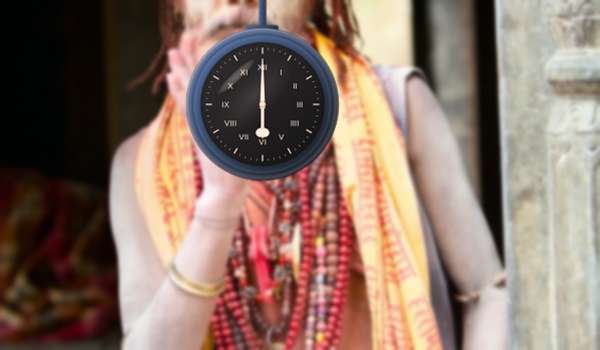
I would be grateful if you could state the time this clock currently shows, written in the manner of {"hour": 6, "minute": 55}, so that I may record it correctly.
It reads {"hour": 6, "minute": 0}
